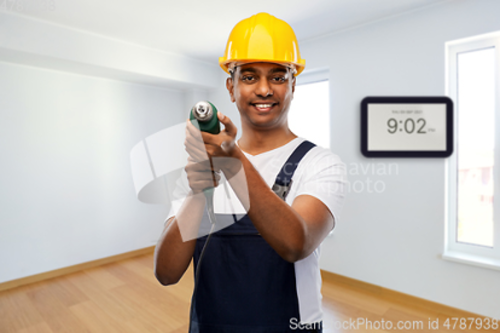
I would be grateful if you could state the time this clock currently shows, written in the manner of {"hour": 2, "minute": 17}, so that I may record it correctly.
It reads {"hour": 9, "minute": 2}
